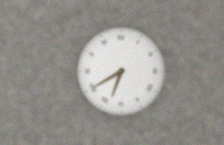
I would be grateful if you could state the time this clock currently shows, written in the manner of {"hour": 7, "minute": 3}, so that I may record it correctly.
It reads {"hour": 6, "minute": 40}
